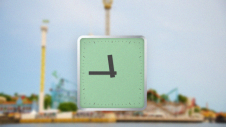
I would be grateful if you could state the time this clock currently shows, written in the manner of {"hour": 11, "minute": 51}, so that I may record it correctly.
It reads {"hour": 11, "minute": 45}
